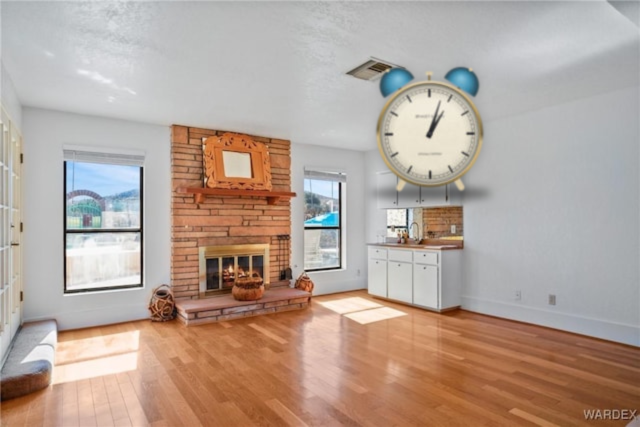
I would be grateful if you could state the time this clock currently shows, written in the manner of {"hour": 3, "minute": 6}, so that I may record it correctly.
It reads {"hour": 1, "minute": 3}
